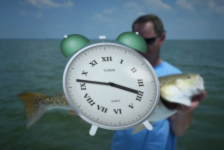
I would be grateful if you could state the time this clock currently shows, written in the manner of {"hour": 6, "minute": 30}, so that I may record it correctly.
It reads {"hour": 3, "minute": 47}
